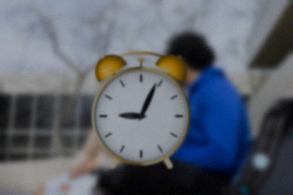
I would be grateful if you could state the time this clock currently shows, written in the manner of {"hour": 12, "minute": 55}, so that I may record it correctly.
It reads {"hour": 9, "minute": 4}
